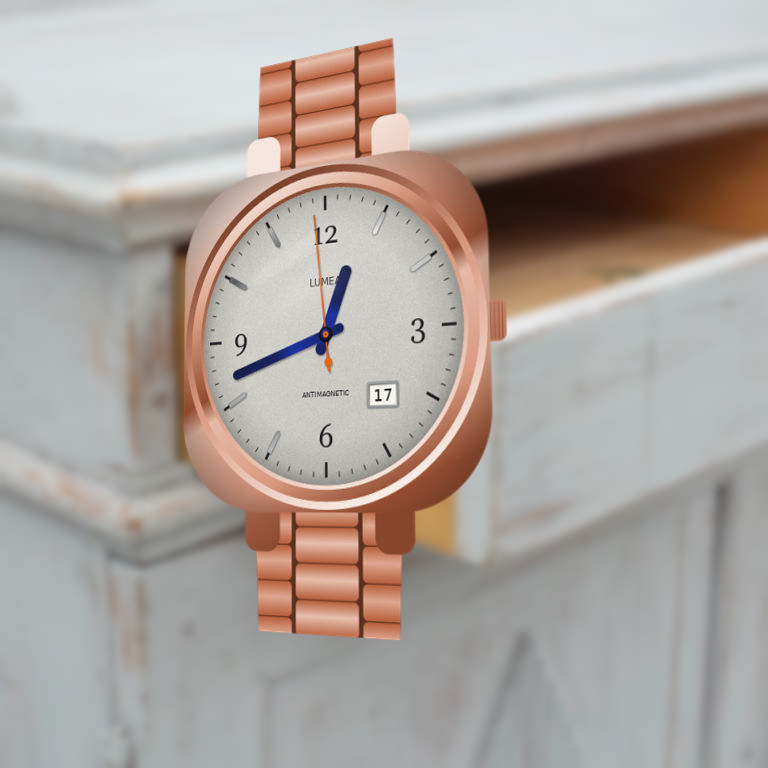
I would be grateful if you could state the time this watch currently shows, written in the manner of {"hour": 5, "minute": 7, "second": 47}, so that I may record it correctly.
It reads {"hour": 12, "minute": 41, "second": 59}
